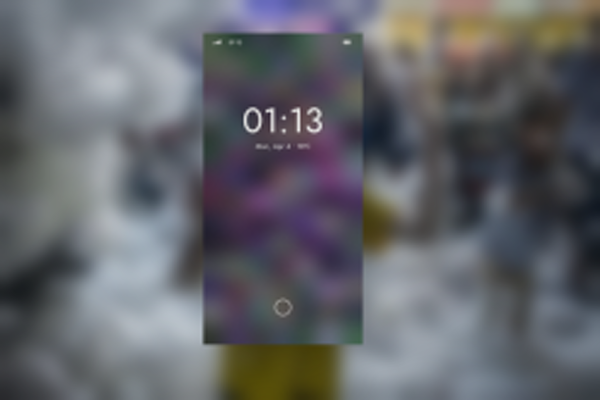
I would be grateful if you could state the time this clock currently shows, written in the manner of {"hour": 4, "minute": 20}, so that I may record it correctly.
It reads {"hour": 1, "minute": 13}
